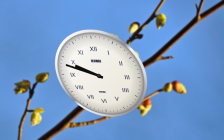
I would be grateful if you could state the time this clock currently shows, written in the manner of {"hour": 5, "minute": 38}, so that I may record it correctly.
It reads {"hour": 9, "minute": 48}
